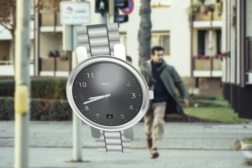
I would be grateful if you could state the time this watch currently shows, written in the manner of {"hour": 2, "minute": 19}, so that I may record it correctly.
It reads {"hour": 8, "minute": 42}
